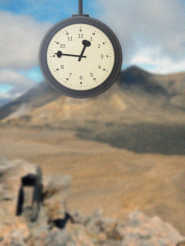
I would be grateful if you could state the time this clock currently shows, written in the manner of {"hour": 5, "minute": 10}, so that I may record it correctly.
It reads {"hour": 12, "minute": 46}
